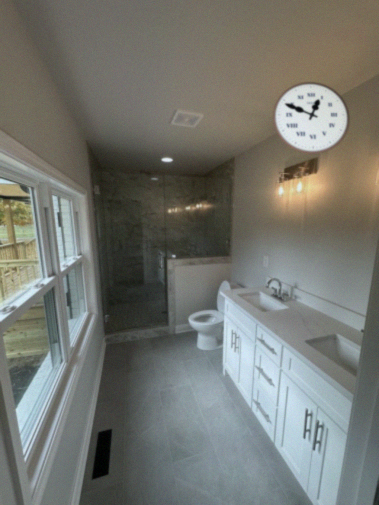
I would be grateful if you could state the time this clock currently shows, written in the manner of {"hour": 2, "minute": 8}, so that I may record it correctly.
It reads {"hour": 12, "minute": 49}
